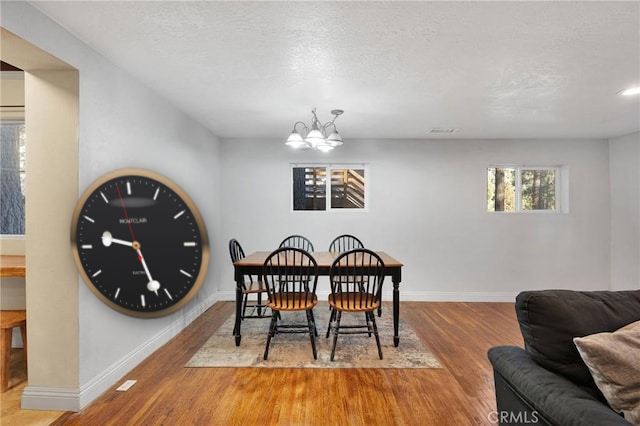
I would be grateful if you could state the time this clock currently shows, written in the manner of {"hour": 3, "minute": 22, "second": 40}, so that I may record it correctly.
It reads {"hour": 9, "minute": 26, "second": 58}
